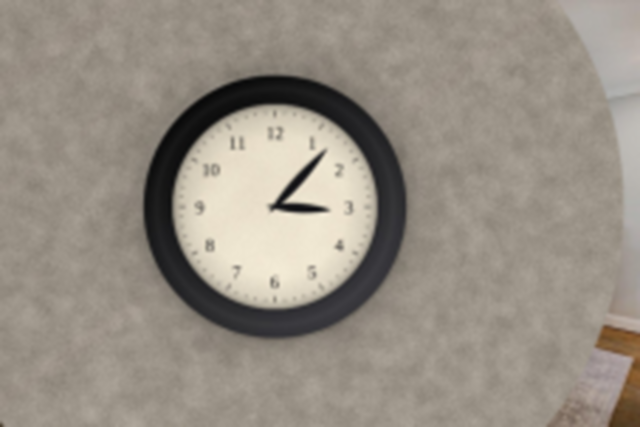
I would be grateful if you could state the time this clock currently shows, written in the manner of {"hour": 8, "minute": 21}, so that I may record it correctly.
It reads {"hour": 3, "minute": 7}
